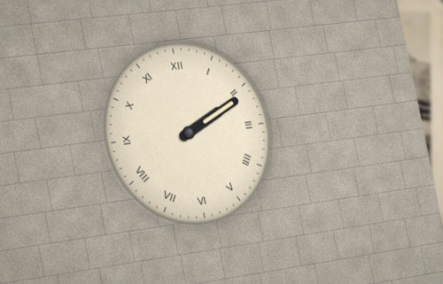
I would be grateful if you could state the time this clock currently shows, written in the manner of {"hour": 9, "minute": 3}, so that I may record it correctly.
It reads {"hour": 2, "minute": 11}
